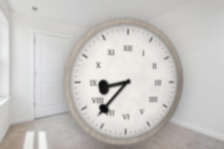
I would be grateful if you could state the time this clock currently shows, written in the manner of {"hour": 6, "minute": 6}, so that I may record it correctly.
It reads {"hour": 8, "minute": 37}
